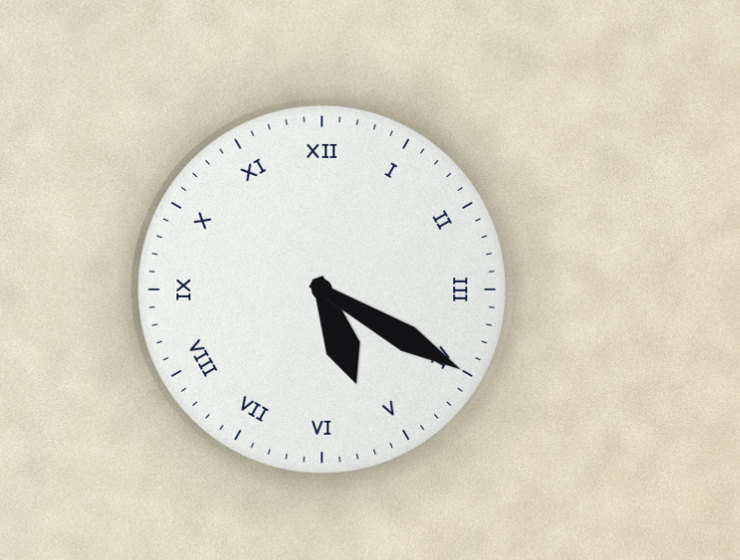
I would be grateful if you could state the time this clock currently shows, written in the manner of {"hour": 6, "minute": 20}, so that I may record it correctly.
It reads {"hour": 5, "minute": 20}
